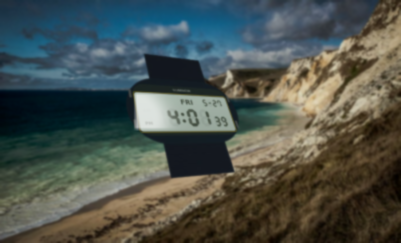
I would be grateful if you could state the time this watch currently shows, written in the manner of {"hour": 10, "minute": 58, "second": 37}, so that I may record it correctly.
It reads {"hour": 4, "minute": 1, "second": 39}
